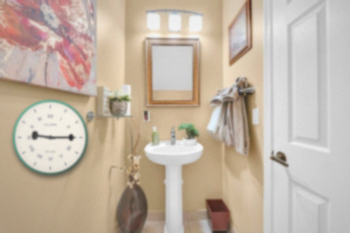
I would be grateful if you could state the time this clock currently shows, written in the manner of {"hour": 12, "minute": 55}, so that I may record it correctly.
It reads {"hour": 9, "minute": 15}
